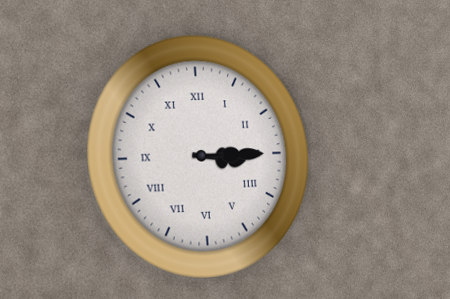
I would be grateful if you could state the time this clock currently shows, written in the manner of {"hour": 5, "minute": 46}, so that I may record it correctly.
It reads {"hour": 3, "minute": 15}
